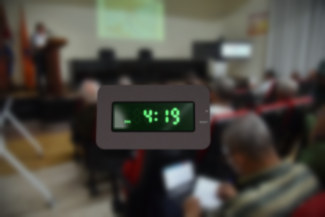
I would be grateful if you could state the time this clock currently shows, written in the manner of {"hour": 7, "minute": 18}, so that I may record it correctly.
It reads {"hour": 4, "minute": 19}
